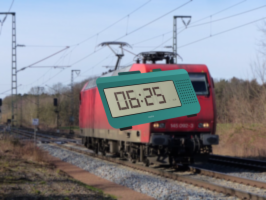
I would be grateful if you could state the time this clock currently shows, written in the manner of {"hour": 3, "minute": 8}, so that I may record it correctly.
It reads {"hour": 6, "minute": 25}
